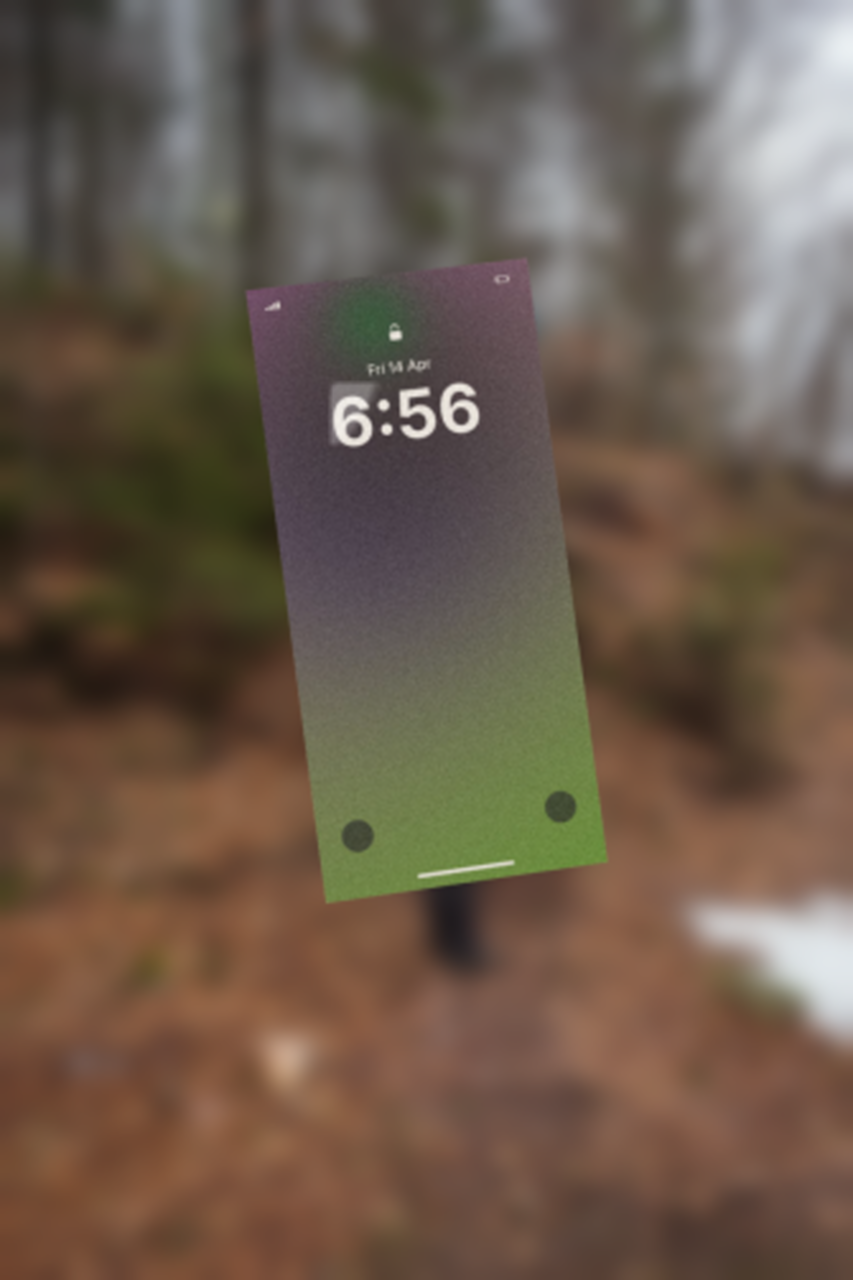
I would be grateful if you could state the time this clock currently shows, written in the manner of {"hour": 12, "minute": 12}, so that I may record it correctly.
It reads {"hour": 6, "minute": 56}
